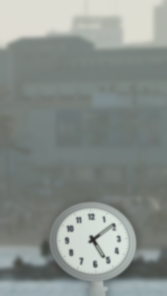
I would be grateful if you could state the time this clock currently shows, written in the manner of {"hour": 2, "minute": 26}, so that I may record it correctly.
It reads {"hour": 5, "minute": 9}
